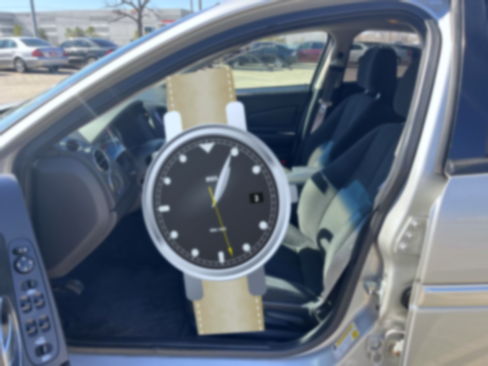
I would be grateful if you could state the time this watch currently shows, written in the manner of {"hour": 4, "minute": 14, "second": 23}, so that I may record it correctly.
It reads {"hour": 1, "minute": 4, "second": 28}
